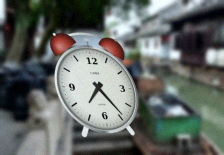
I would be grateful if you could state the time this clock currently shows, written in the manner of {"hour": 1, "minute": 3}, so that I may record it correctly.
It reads {"hour": 7, "minute": 24}
